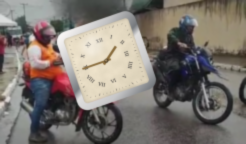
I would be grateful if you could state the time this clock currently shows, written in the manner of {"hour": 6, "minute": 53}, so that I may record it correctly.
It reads {"hour": 1, "minute": 45}
